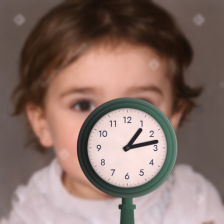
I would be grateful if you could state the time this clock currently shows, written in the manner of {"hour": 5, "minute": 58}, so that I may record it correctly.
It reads {"hour": 1, "minute": 13}
